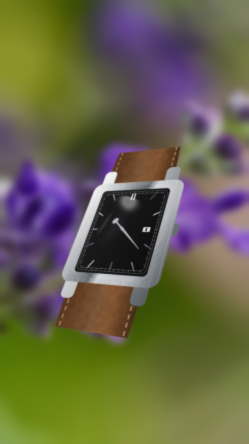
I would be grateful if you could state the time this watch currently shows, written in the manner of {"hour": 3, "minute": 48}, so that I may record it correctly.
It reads {"hour": 10, "minute": 22}
